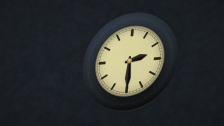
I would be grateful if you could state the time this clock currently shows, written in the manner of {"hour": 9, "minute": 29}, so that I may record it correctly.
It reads {"hour": 2, "minute": 30}
